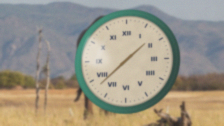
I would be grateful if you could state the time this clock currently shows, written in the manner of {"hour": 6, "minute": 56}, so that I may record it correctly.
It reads {"hour": 1, "minute": 38}
